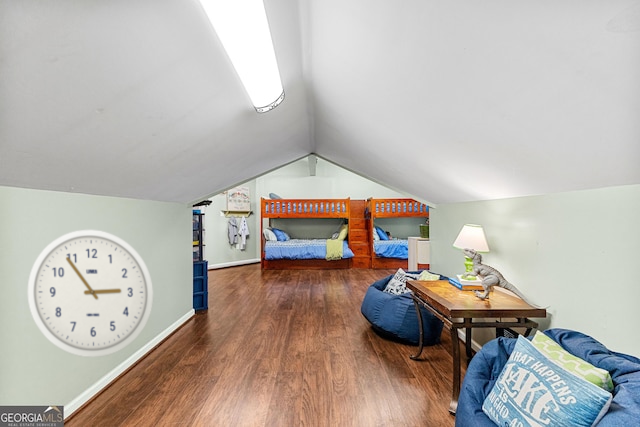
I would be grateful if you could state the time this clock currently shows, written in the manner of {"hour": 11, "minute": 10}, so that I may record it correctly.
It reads {"hour": 2, "minute": 54}
